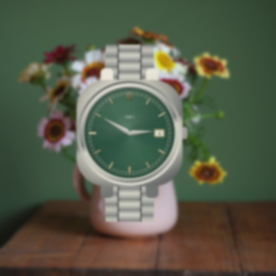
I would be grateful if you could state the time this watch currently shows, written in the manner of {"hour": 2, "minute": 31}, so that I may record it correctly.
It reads {"hour": 2, "minute": 50}
